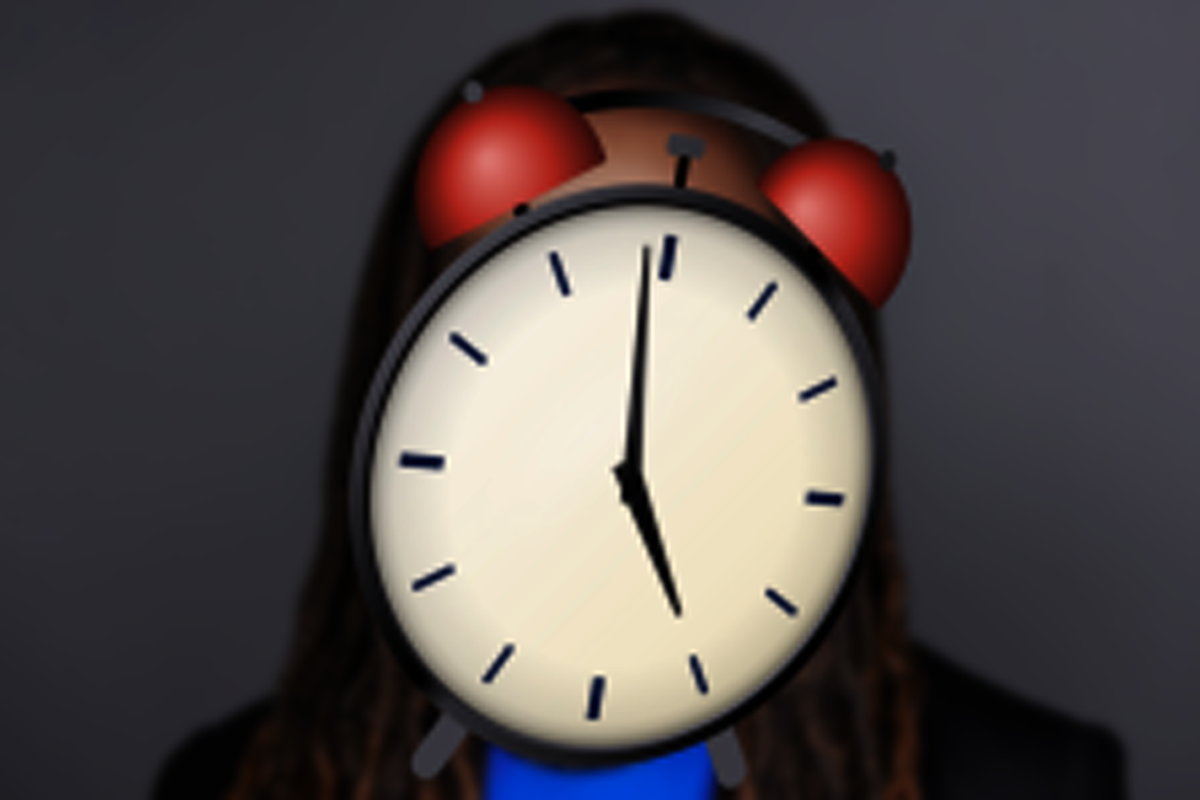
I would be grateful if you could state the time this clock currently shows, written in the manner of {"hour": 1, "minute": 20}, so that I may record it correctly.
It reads {"hour": 4, "minute": 59}
